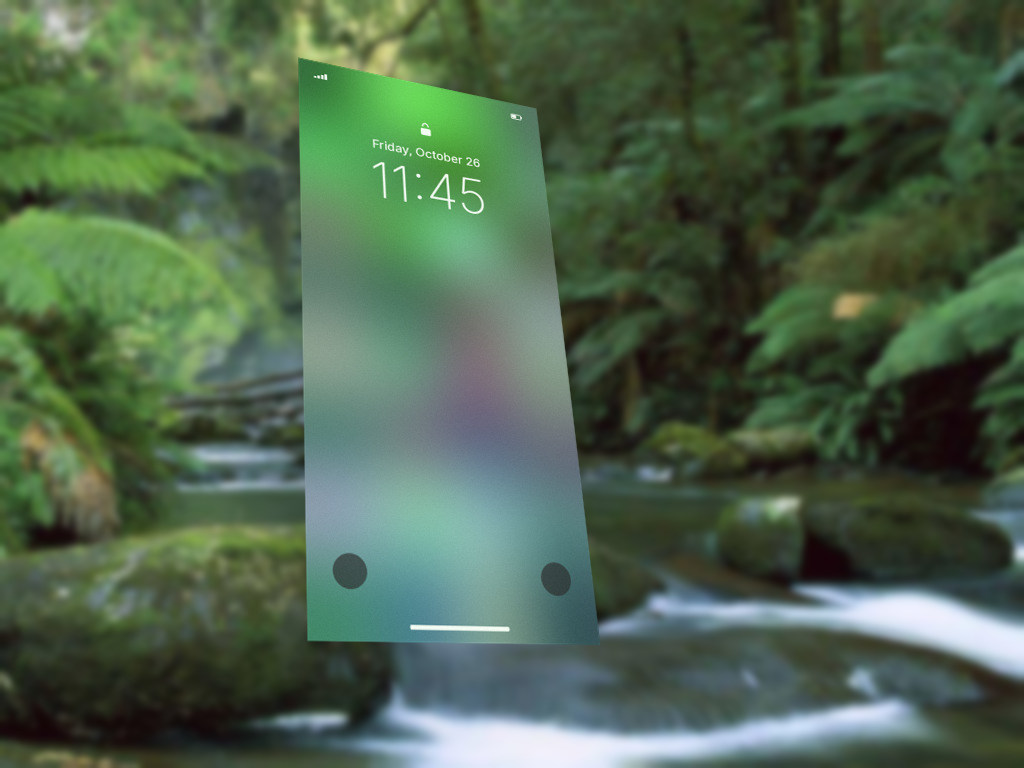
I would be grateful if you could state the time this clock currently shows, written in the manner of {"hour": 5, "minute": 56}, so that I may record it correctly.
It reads {"hour": 11, "minute": 45}
